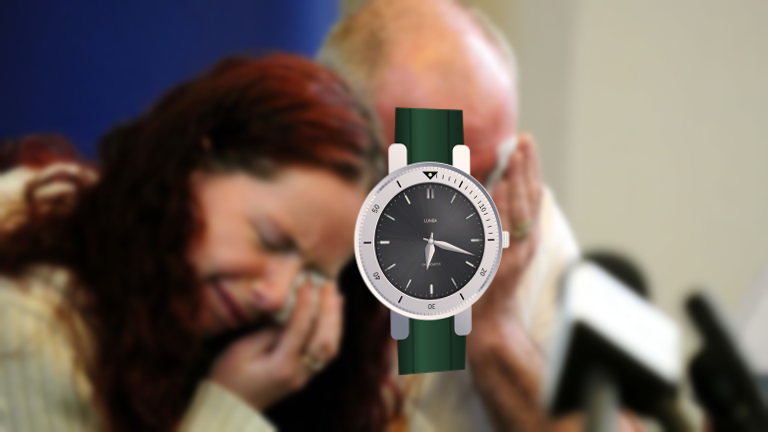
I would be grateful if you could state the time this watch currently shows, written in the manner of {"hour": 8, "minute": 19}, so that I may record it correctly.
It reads {"hour": 6, "minute": 18}
